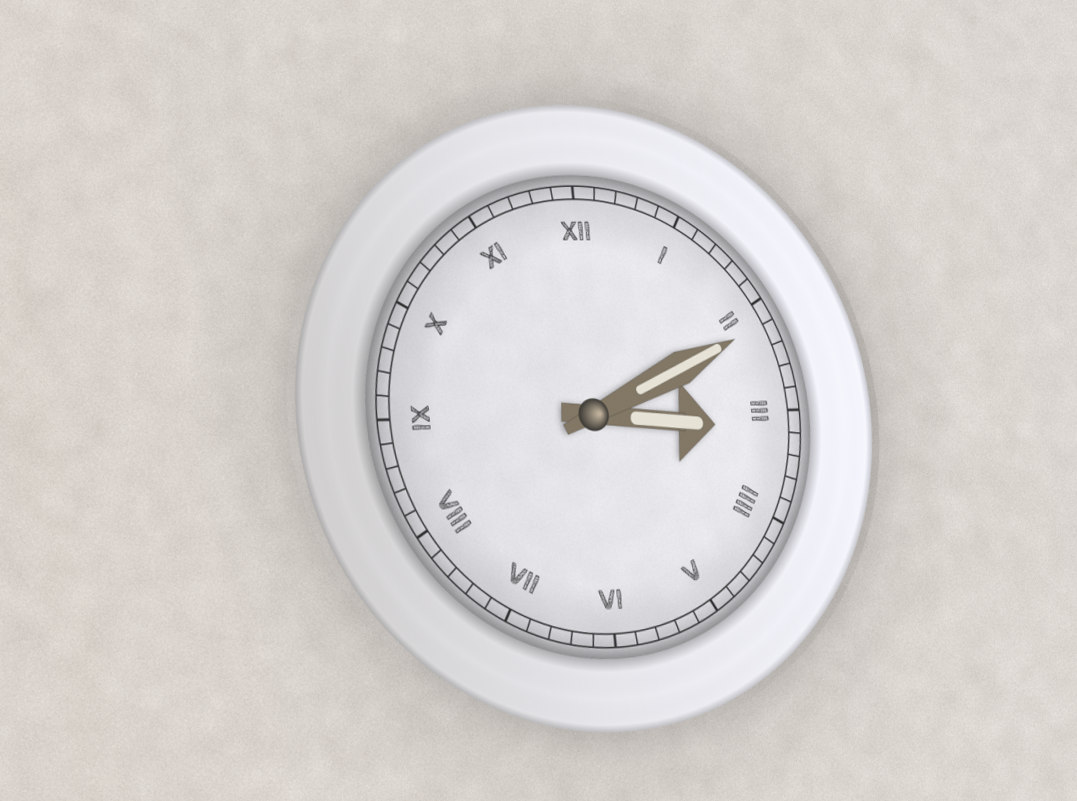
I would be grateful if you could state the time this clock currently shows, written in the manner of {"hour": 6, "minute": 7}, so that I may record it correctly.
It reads {"hour": 3, "minute": 11}
